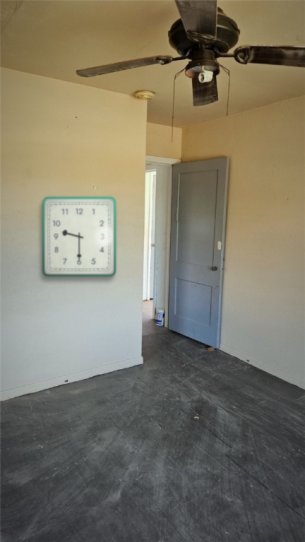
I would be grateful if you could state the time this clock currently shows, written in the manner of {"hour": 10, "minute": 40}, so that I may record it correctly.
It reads {"hour": 9, "minute": 30}
